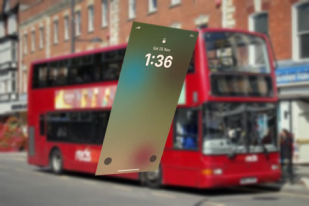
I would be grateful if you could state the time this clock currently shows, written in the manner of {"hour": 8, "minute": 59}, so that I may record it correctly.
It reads {"hour": 1, "minute": 36}
